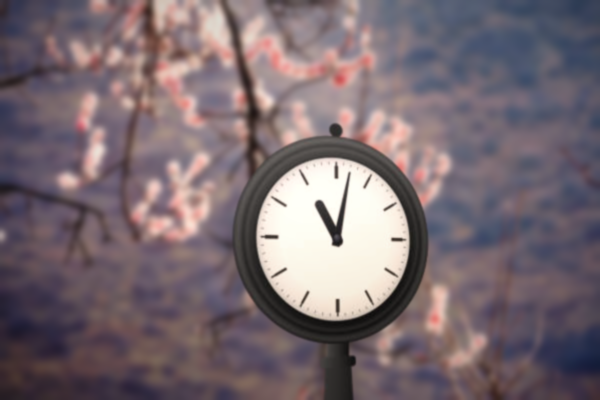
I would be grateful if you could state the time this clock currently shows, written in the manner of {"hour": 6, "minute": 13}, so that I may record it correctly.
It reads {"hour": 11, "minute": 2}
